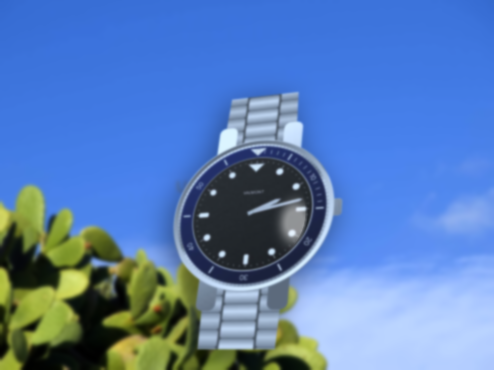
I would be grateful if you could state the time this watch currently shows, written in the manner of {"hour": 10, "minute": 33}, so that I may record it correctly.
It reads {"hour": 2, "minute": 13}
